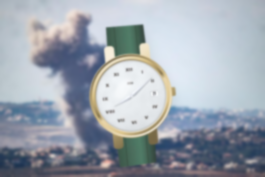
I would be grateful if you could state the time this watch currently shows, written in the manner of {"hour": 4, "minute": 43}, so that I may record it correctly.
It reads {"hour": 8, "minute": 9}
